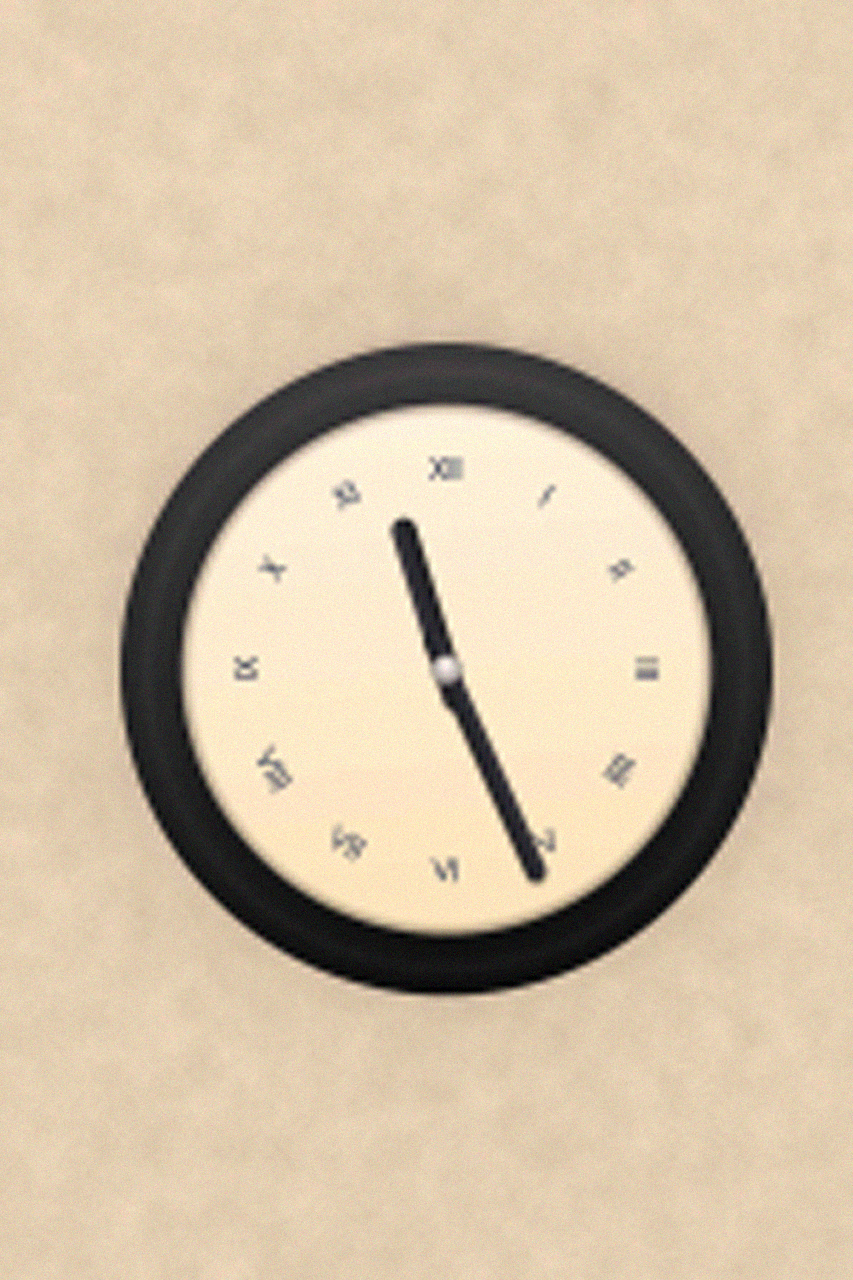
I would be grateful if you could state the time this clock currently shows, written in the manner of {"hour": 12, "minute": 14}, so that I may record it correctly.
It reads {"hour": 11, "minute": 26}
